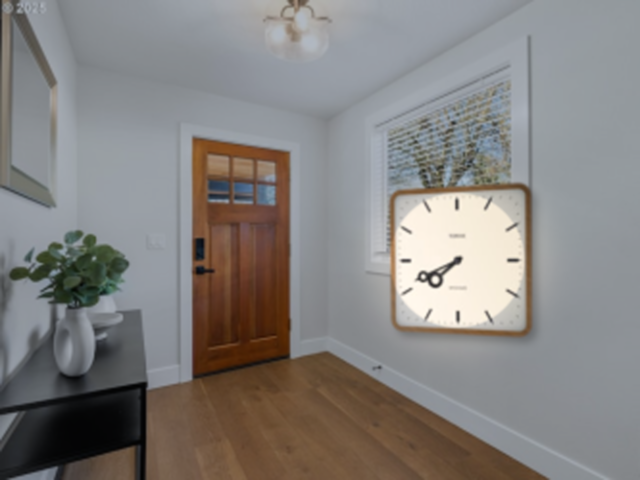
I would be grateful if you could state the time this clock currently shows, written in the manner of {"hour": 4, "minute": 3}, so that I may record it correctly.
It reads {"hour": 7, "minute": 41}
